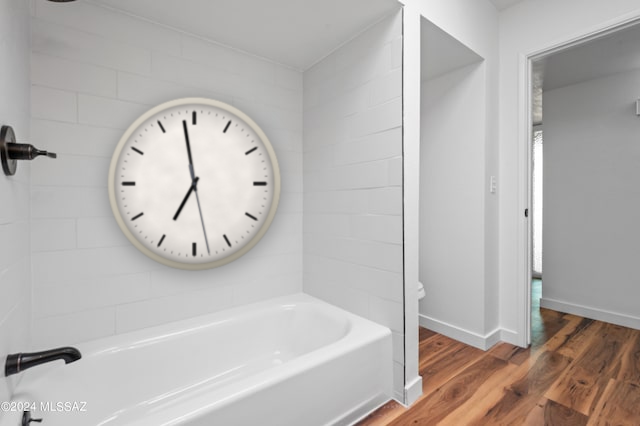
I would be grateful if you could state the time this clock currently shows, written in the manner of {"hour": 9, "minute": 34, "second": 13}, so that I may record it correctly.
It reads {"hour": 6, "minute": 58, "second": 28}
